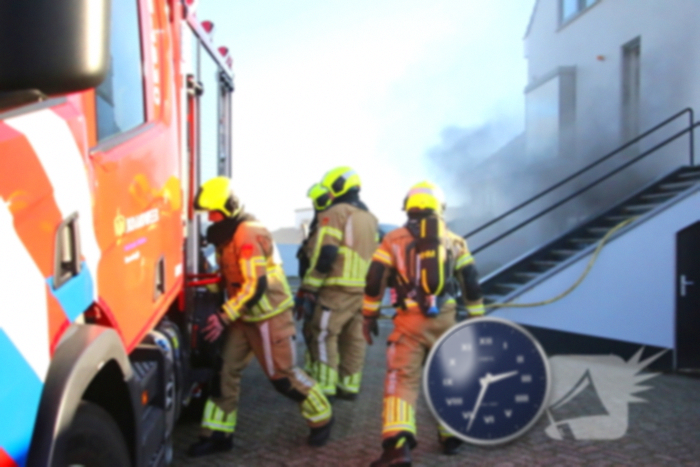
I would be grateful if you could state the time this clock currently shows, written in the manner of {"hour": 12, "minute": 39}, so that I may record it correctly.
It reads {"hour": 2, "minute": 34}
